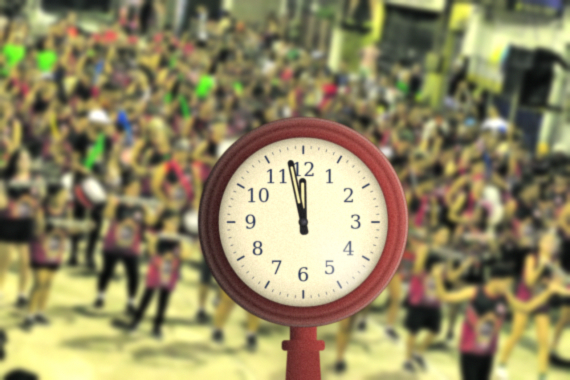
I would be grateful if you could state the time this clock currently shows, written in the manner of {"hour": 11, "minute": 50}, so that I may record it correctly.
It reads {"hour": 11, "minute": 58}
